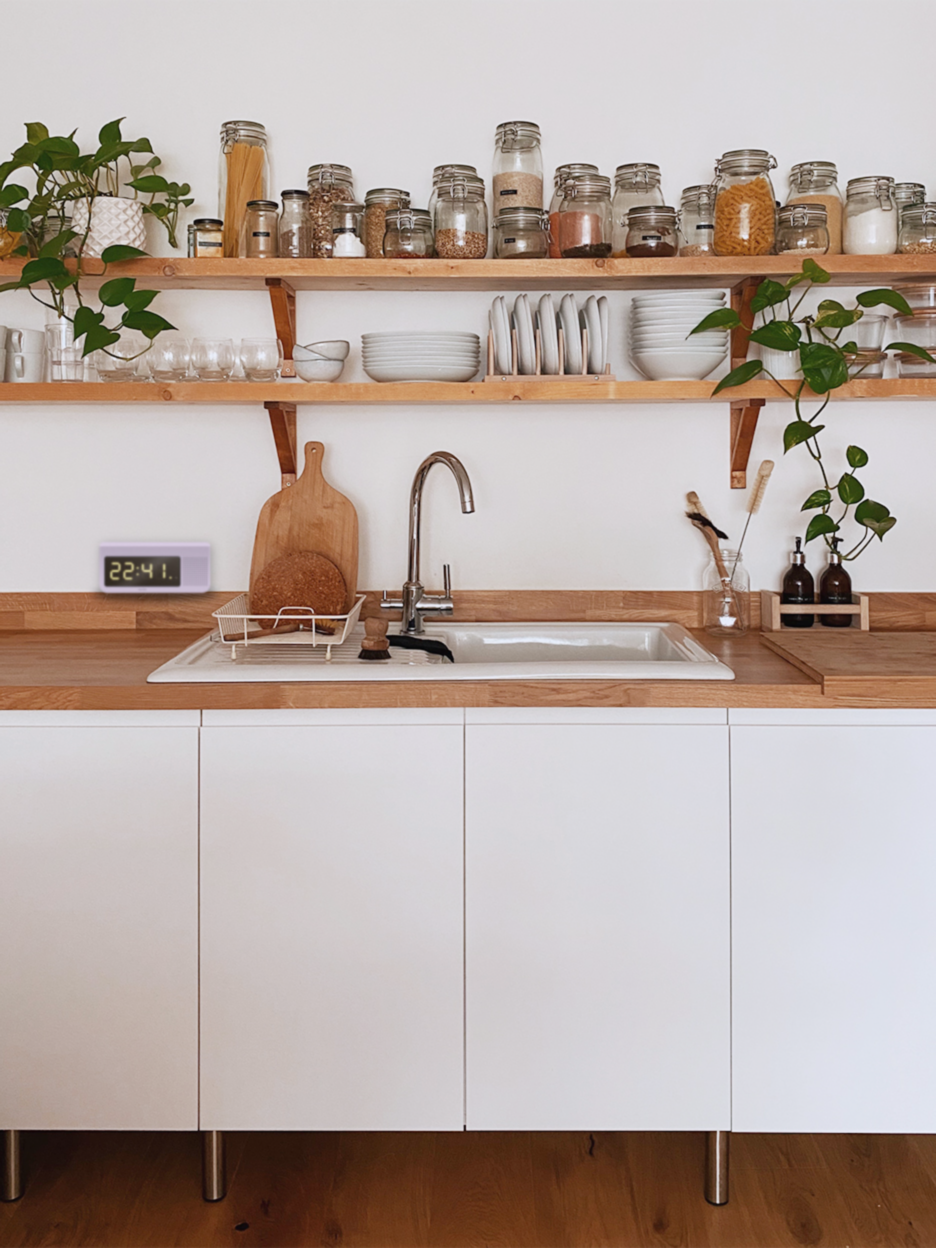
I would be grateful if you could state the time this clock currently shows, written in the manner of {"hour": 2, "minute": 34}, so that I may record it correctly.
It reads {"hour": 22, "minute": 41}
